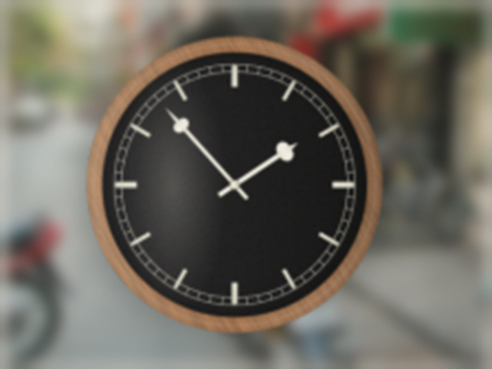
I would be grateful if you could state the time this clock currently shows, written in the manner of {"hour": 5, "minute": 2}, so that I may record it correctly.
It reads {"hour": 1, "minute": 53}
